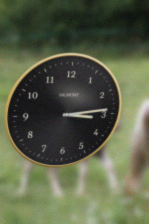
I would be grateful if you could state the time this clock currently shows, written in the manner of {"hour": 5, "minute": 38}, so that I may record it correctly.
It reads {"hour": 3, "minute": 14}
